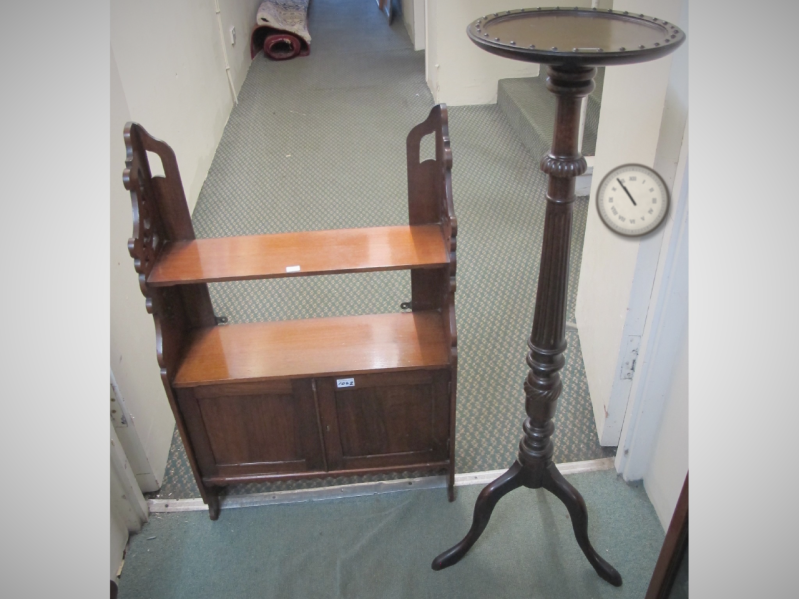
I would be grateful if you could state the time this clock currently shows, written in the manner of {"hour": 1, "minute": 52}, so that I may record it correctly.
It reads {"hour": 10, "minute": 54}
